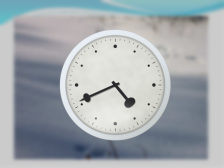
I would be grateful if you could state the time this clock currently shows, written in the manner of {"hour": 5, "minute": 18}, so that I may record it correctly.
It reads {"hour": 4, "minute": 41}
